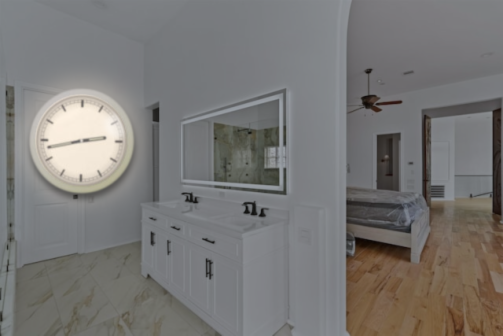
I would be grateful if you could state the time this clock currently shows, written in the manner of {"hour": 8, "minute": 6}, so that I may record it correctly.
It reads {"hour": 2, "minute": 43}
